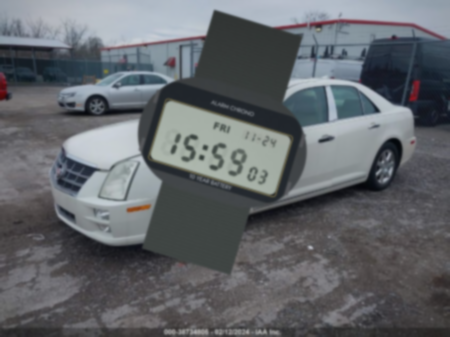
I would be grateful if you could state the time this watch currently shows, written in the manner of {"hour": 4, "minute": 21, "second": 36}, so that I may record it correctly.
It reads {"hour": 15, "minute": 59, "second": 3}
